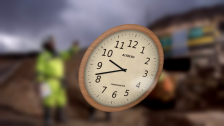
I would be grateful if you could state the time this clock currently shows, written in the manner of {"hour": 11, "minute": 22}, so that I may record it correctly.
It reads {"hour": 9, "minute": 42}
